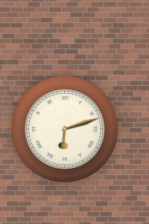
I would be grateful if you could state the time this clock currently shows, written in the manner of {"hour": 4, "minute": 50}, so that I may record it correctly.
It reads {"hour": 6, "minute": 12}
